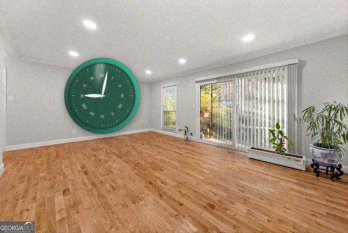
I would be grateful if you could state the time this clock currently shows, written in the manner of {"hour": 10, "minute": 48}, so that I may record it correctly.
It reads {"hour": 9, "minute": 2}
